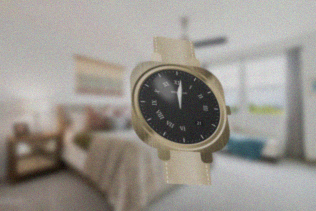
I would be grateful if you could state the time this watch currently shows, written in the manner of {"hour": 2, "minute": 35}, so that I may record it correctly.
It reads {"hour": 12, "minute": 1}
